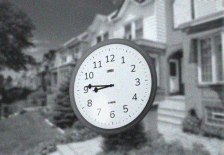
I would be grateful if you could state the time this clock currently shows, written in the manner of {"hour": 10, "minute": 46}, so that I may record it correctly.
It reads {"hour": 8, "minute": 46}
